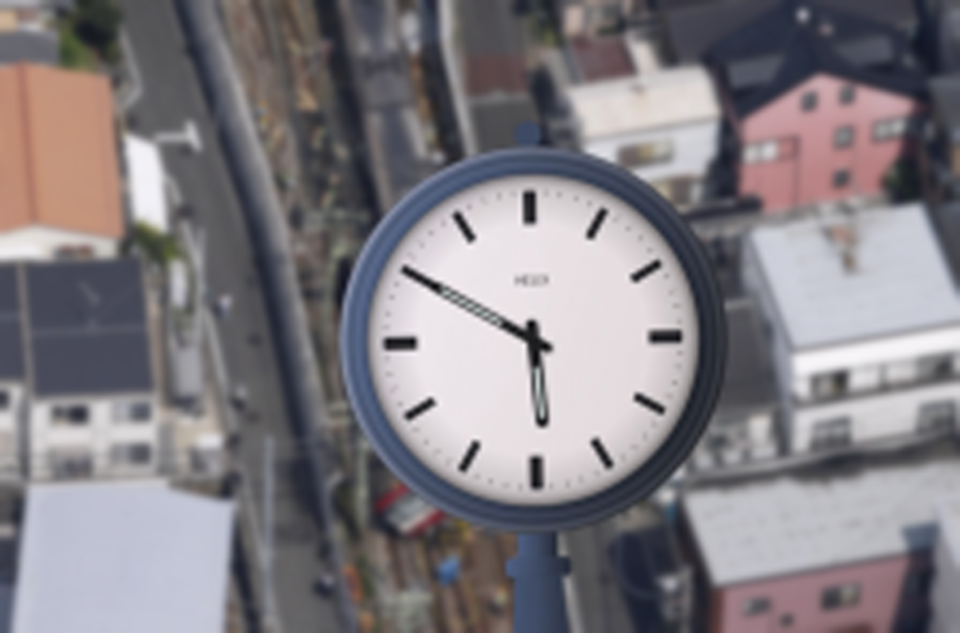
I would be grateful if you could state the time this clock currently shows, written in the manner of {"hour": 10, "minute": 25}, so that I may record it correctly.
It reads {"hour": 5, "minute": 50}
